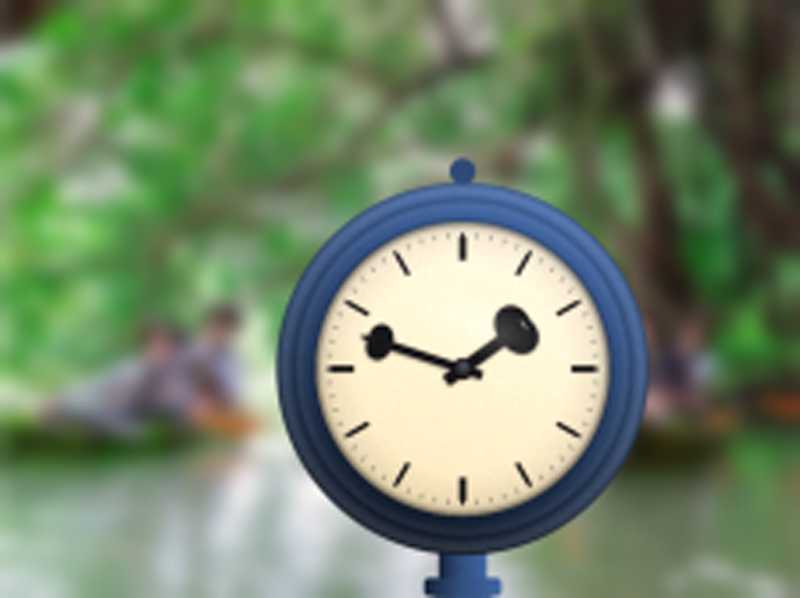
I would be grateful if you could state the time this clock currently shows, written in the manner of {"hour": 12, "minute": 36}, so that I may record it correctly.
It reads {"hour": 1, "minute": 48}
